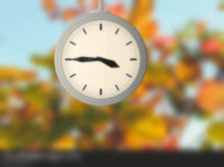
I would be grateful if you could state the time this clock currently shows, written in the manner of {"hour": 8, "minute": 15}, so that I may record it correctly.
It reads {"hour": 3, "minute": 45}
